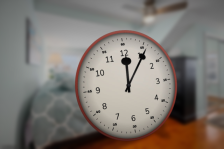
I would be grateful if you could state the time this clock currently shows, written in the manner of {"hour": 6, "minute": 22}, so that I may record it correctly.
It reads {"hour": 12, "minute": 6}
